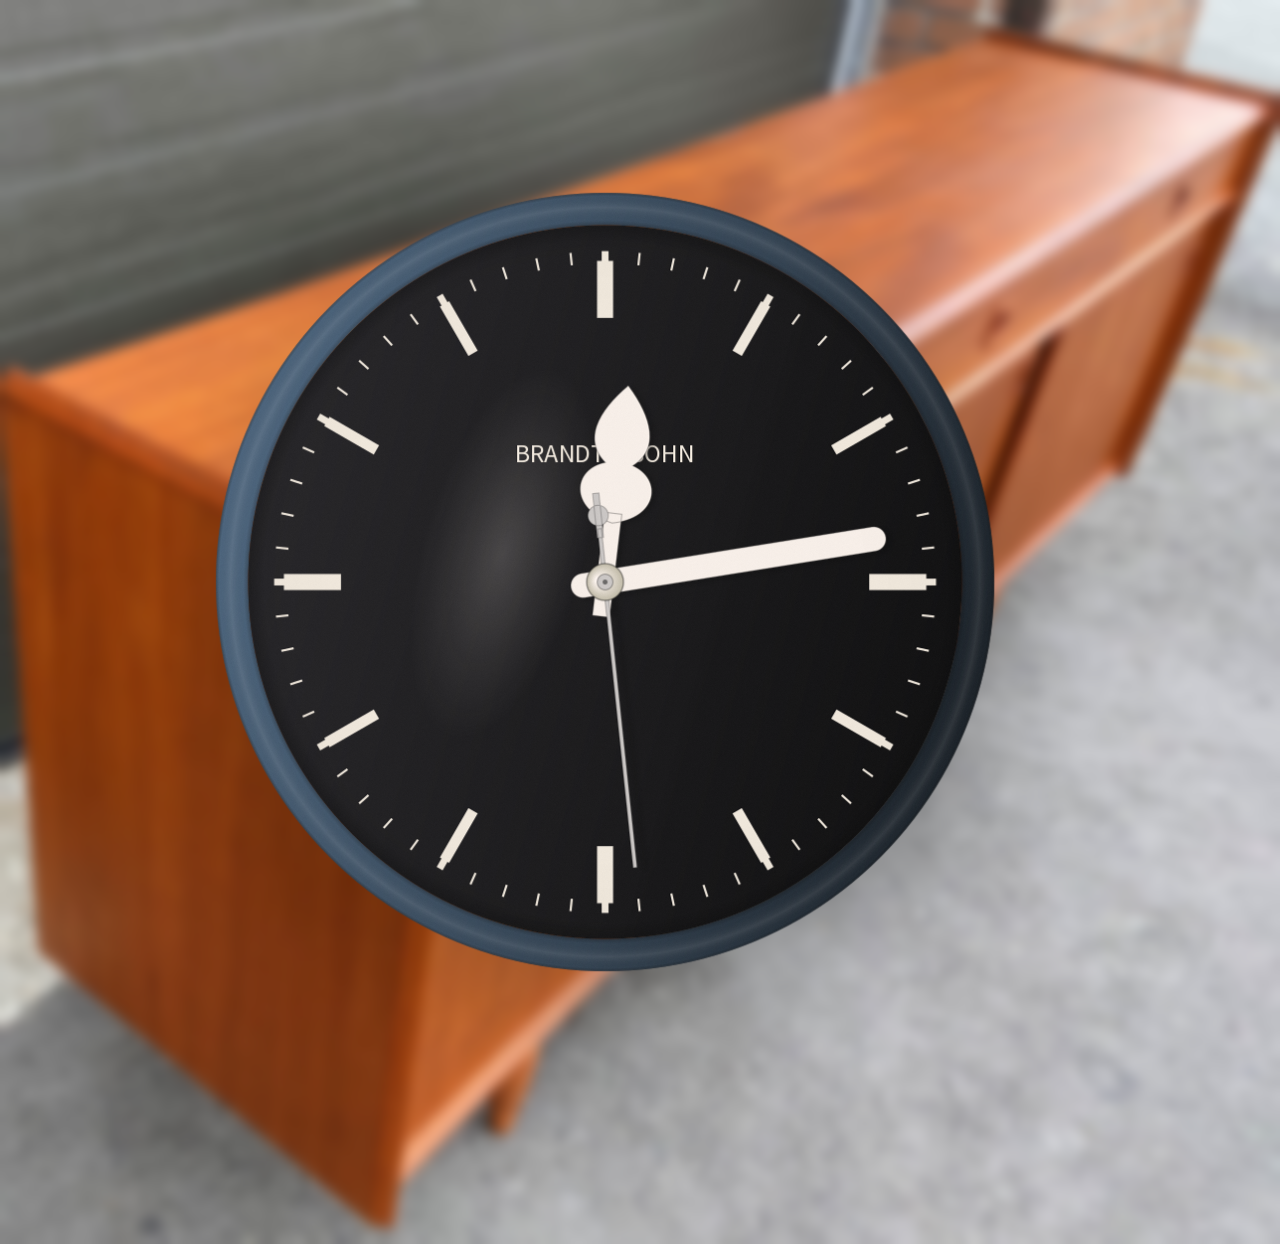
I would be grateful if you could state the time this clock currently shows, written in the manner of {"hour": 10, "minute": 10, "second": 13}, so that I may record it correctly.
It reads {"hour": 12, "minute": 13, "second": 29}
